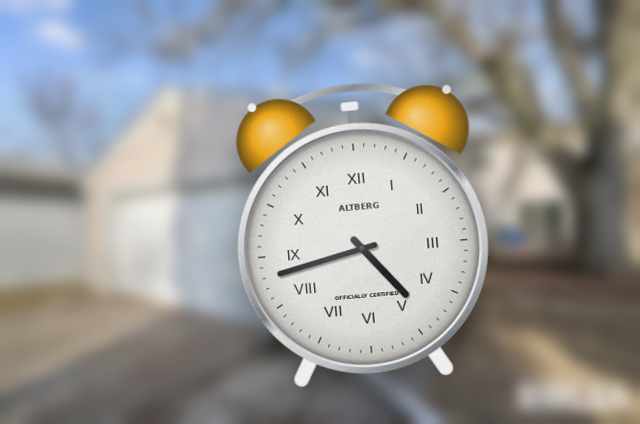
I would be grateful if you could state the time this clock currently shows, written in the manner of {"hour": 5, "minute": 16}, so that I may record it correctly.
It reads {"hour": 4, "minute": 43}
